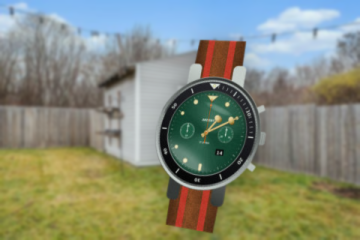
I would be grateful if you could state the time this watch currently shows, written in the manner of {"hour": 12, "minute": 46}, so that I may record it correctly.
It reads {"hour": 1, "minute": 10}
